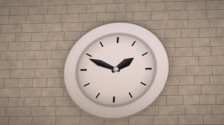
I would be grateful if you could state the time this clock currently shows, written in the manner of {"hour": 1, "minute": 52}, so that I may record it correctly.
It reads {"hour": 1, "minute": 49}
